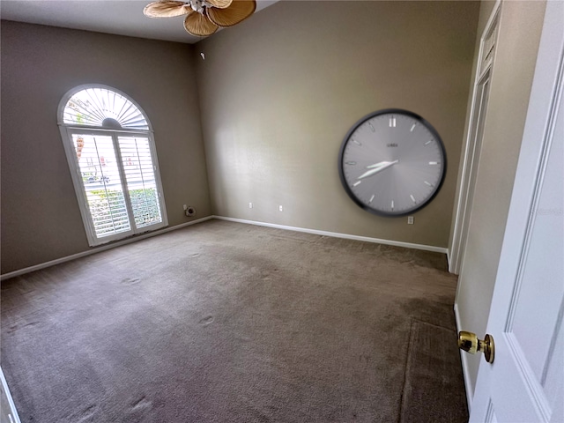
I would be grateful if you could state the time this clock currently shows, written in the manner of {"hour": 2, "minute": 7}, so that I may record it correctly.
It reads {"hour": 8, "minute": 41}
